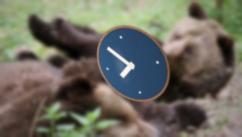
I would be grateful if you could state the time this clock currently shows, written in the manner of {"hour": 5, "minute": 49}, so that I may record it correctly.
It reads {"hour": 7, "minute": 53}
